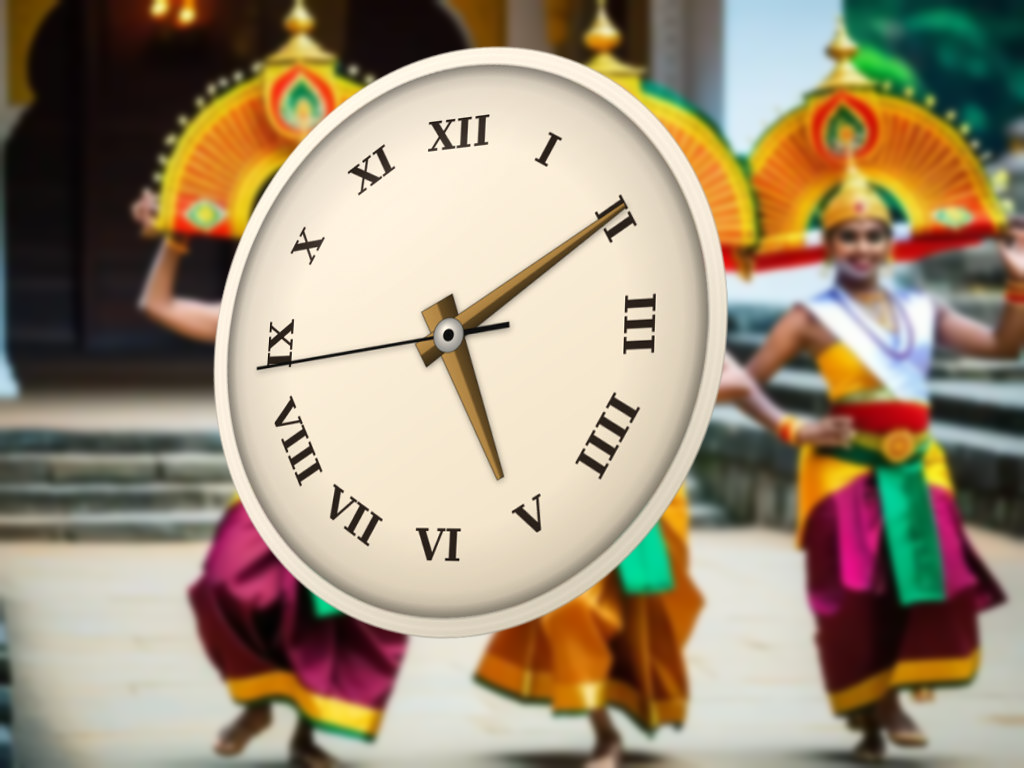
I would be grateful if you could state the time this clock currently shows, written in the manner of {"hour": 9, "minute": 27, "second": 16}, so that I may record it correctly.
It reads {"hour": 5, "minute": 9, "second": 44}
